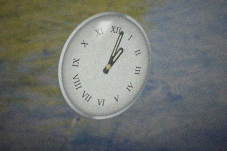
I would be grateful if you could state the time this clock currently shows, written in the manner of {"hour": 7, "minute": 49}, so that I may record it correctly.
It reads {"hour": 1, "minute": 2}
